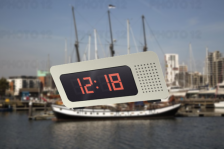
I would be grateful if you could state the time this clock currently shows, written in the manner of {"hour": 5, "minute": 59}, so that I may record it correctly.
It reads {"hour": 12, "minute": 18}
